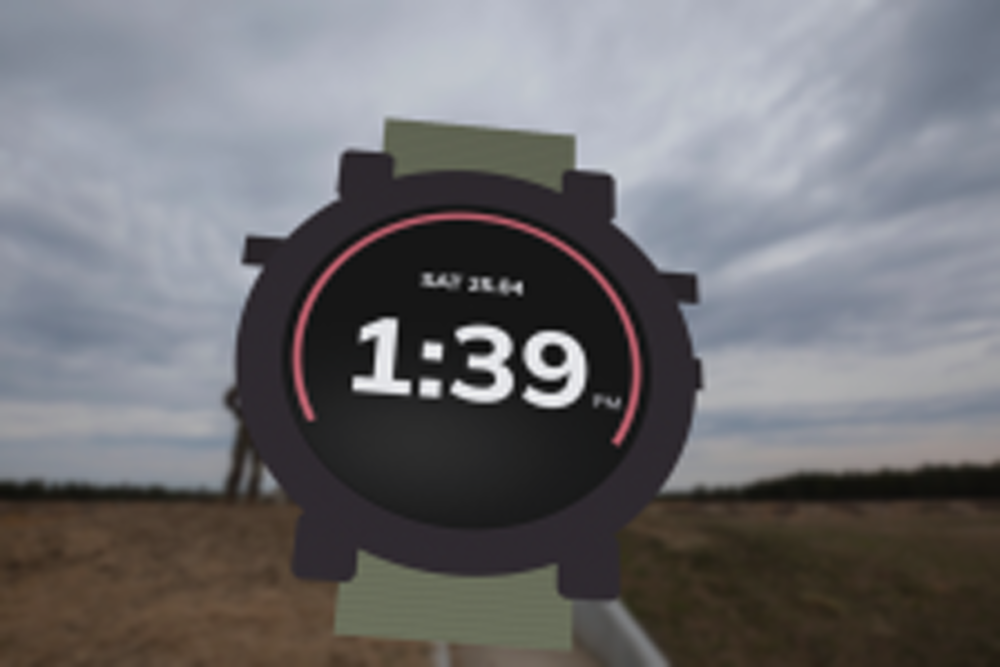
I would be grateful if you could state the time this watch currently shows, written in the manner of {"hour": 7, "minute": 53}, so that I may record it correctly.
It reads {"hour": 1, "minute": 39}
